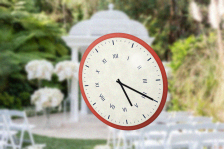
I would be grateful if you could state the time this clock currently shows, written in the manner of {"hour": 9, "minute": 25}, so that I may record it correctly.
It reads {"hour": 5, "minute": 20}
